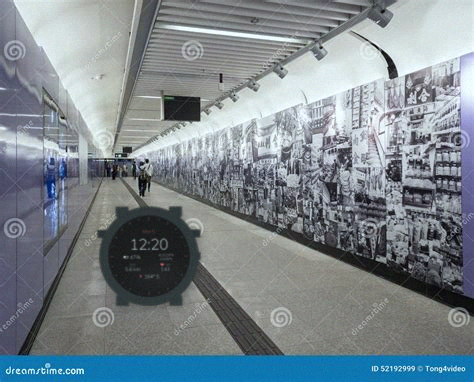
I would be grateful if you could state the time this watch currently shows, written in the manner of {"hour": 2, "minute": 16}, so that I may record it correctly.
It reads {"hour": 12, "minute": 20}
